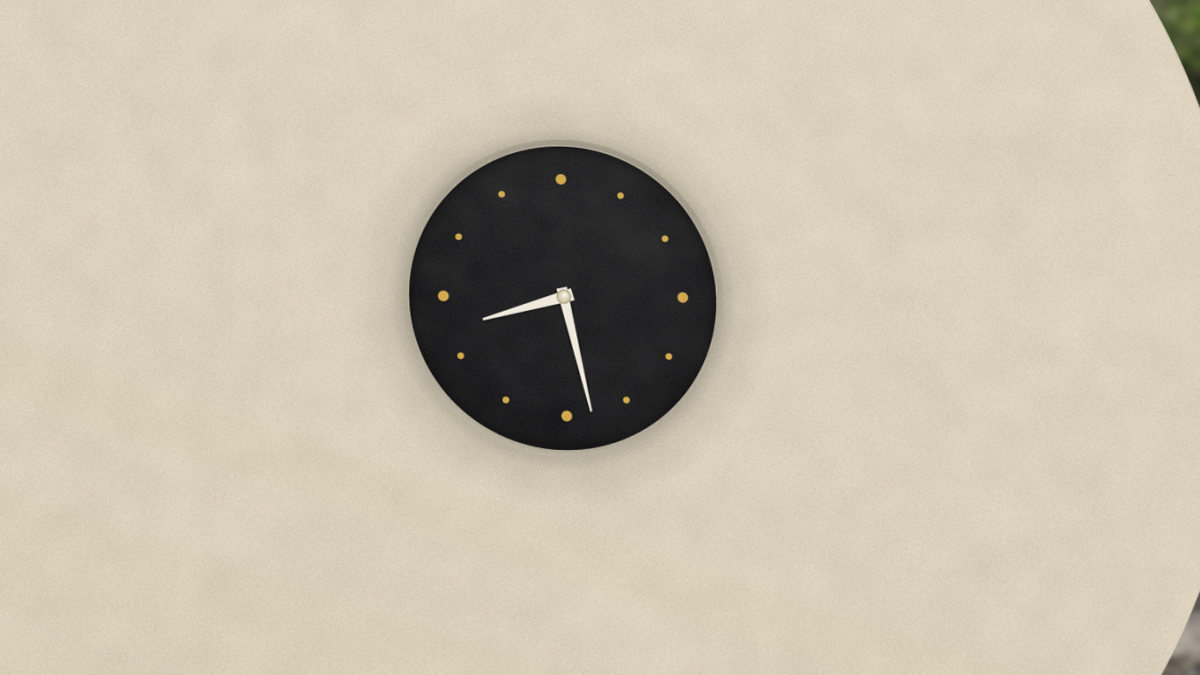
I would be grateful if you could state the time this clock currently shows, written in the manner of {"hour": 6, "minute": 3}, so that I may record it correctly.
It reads {"hour": 8, "minute": 28}
